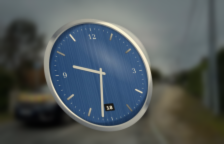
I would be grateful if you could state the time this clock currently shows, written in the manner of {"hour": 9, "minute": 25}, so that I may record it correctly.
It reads {"hour": 9, "minute": 32}
